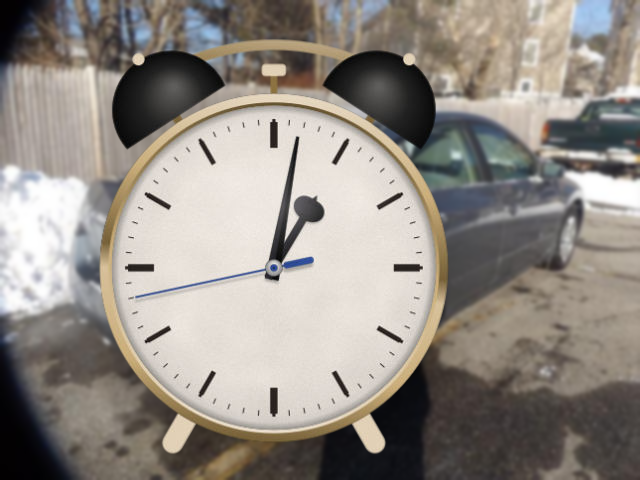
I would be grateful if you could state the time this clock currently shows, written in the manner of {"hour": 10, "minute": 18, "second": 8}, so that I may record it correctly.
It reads {"hour": 1, "minute": 1, "second": 43}
